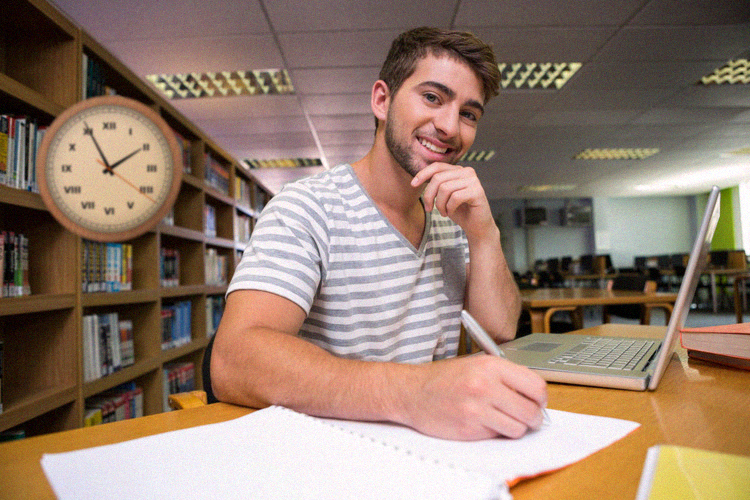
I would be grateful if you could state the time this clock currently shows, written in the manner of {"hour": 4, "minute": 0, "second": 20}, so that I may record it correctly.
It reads {"hour": 1, "minute": 55, "second": 21}
